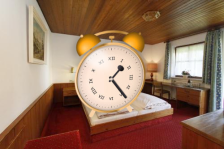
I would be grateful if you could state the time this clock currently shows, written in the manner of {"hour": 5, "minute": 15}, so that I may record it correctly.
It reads {"hour": 1, "minute": 24}
